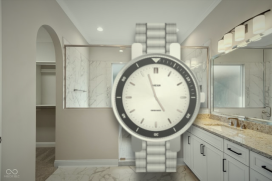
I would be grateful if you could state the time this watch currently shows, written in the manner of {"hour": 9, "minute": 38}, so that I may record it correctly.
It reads {"hour": 4, "minute": 57}
